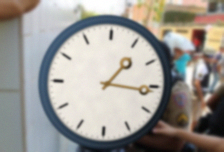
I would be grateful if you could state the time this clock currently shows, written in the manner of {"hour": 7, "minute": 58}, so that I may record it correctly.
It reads {"hour": 1, "minute": 16}
